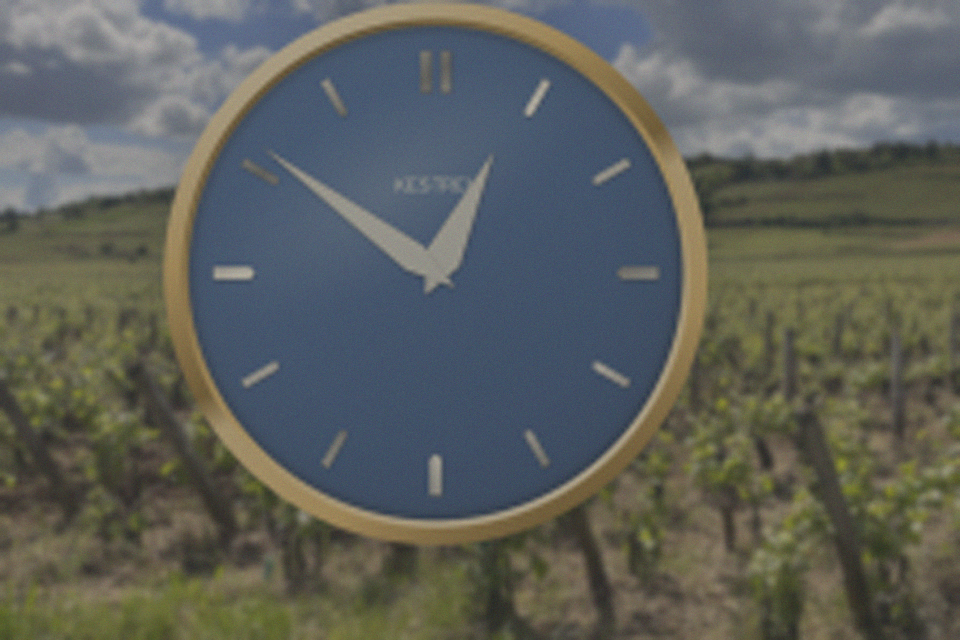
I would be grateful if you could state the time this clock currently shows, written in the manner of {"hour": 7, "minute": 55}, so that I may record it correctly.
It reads {"hour": 12, "minute": 51}
